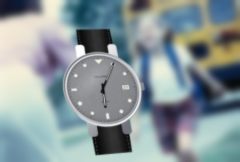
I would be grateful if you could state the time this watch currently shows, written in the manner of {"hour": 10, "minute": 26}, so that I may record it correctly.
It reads {"hour": 6, "minute": 5}
